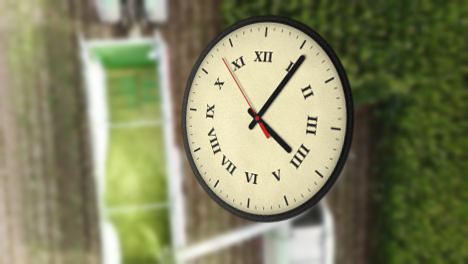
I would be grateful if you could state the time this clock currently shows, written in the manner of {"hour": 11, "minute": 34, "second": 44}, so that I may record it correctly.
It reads {"hour": 4, "minute": 5, "second": 53}
